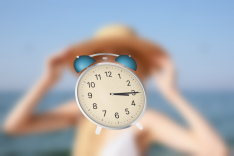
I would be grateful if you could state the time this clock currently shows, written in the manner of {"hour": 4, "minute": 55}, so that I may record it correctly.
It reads {"hour": 3, "minute": 15}
